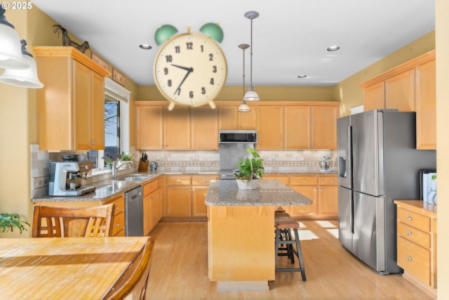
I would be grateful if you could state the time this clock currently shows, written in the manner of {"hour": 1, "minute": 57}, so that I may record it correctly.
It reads {"hour": 9, "minute": 36}
